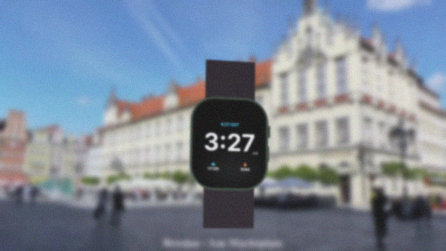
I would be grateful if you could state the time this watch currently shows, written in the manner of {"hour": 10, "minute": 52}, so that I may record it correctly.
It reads {"hour": 3, "minute": 27}
